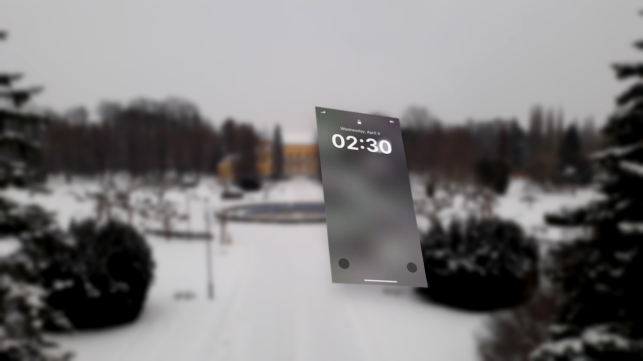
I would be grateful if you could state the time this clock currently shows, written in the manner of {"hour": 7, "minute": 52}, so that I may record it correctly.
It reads {"hour": 2, "minute": 30}
